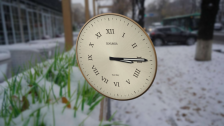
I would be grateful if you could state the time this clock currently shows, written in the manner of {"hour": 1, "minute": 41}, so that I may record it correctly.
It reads {"hour": 3, "minute": 15}
